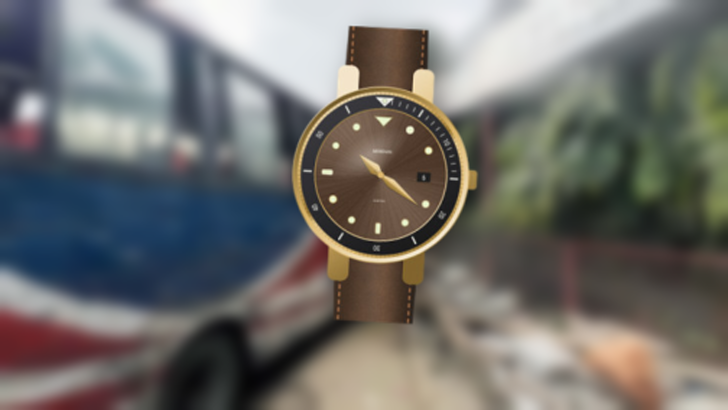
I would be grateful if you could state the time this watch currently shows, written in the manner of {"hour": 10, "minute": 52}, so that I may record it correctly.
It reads {"hour": 10, "minute": 21}
